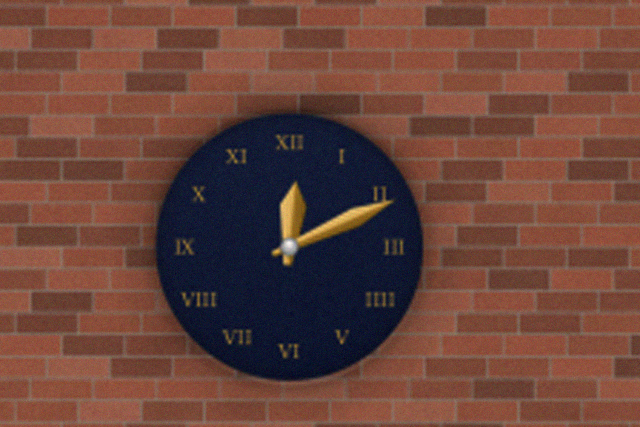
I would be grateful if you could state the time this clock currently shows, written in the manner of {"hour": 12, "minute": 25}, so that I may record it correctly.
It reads {"hour": 12, "minute": 11}
